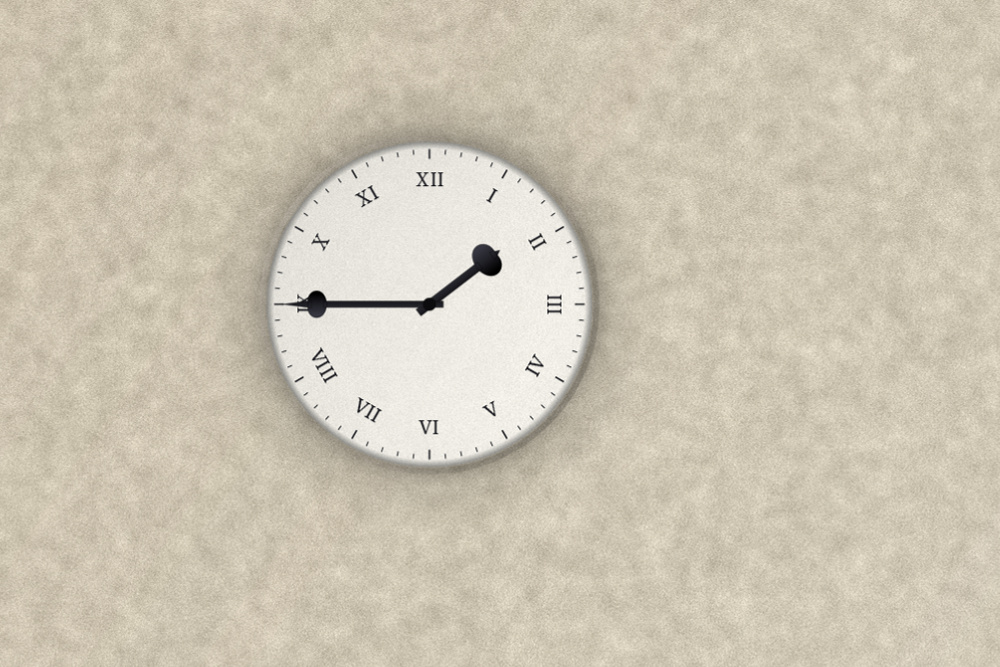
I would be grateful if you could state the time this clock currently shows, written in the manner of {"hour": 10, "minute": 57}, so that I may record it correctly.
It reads {"hour": 1, "minute": 45}
